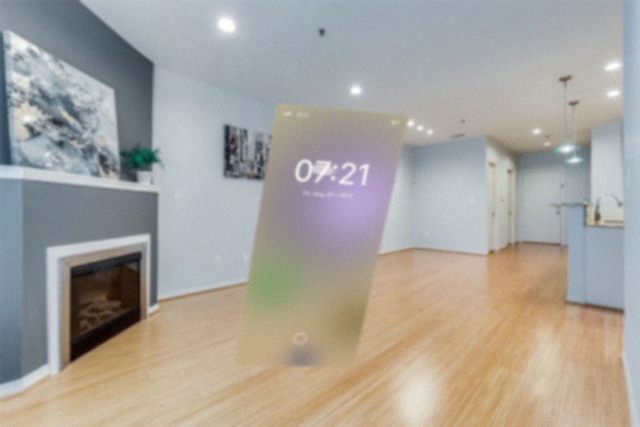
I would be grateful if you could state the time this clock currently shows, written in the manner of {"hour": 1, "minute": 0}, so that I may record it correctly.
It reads {"hour": 7, "minute": 21}
